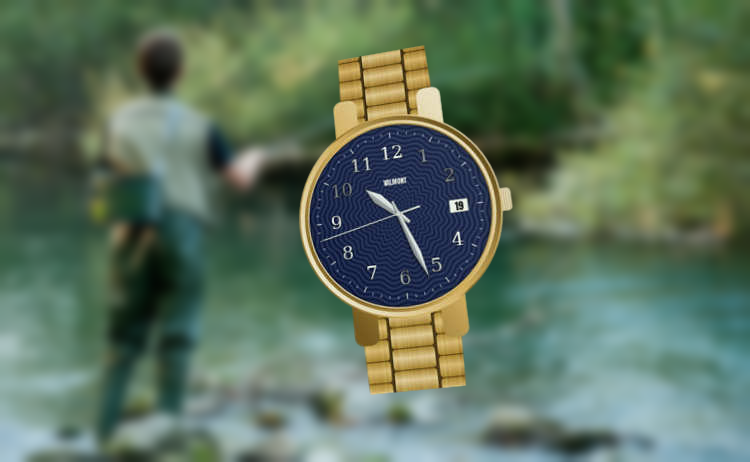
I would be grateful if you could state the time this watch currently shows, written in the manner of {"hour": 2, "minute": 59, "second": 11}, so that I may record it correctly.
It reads {"hour": 10, "minute": 26, "second": 43}
